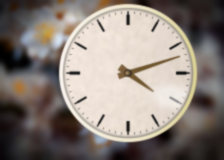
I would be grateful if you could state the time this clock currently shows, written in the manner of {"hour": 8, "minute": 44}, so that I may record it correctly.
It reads {"hour": 4, "minute": 12}
